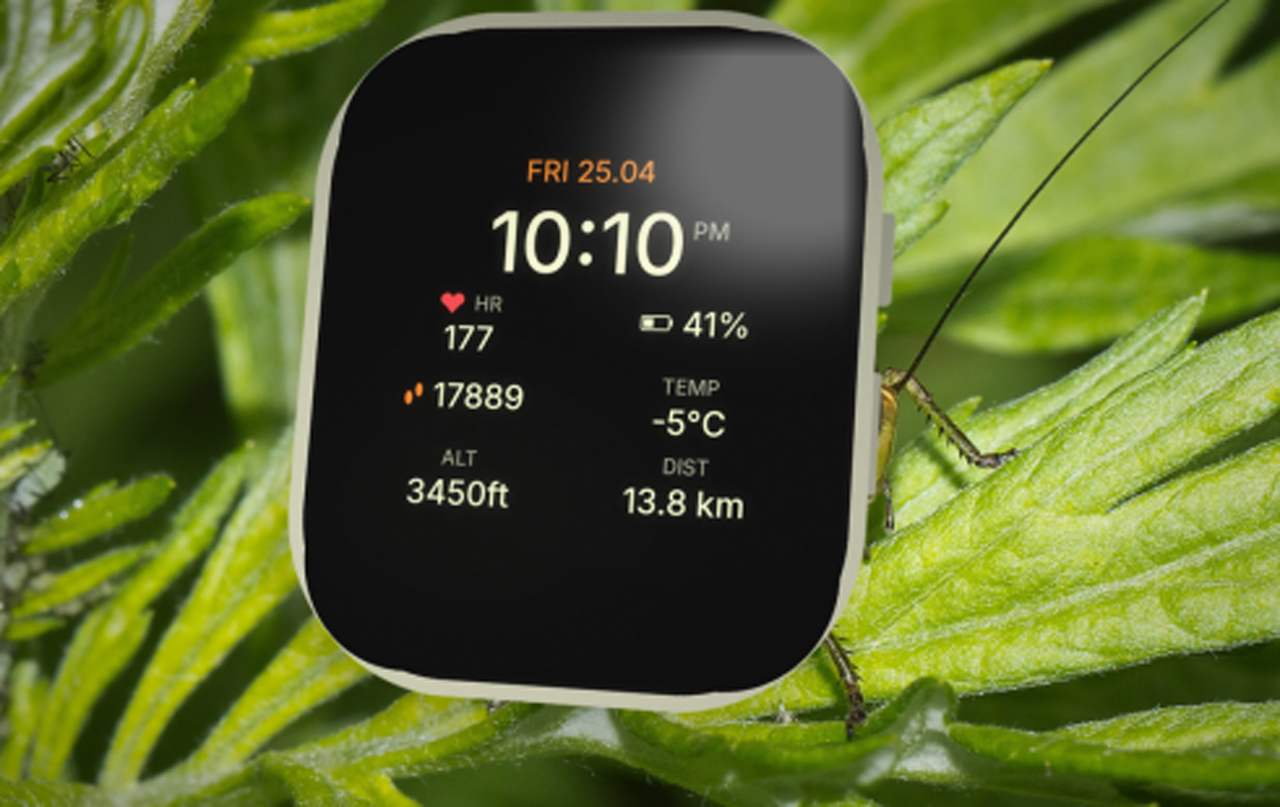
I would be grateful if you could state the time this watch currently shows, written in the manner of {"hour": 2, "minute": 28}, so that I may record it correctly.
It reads {"hour": 10, "minute": 10}
